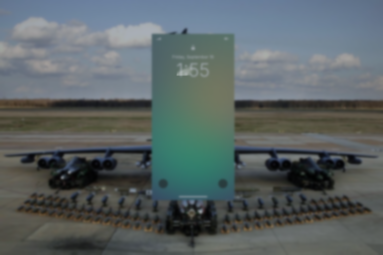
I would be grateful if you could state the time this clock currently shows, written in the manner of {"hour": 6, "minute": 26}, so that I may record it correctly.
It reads {"hour": 1, "minute": 55}
